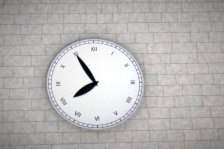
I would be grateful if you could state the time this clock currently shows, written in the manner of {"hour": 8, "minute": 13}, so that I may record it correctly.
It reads {"hour": 7, "minute": 55}
